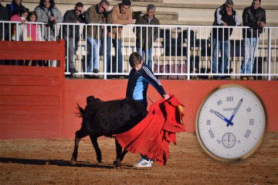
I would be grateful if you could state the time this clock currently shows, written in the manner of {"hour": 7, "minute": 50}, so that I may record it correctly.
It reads {"hour": 10, "minute": 5}
